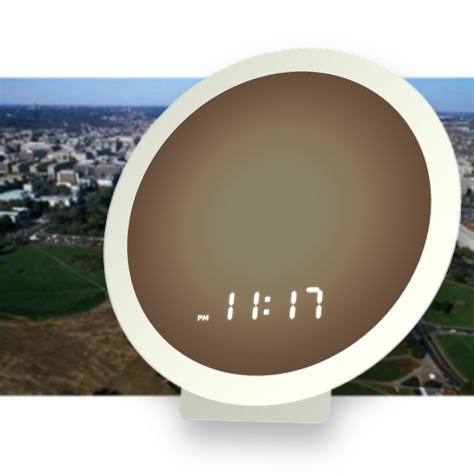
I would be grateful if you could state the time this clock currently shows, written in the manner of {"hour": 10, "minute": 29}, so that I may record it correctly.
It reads {"hour": 11, "minute": 17}
